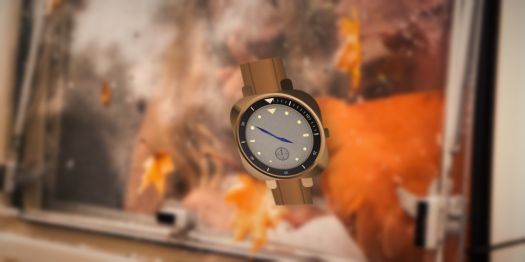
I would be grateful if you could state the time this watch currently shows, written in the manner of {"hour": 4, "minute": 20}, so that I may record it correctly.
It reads {"hour": 3, "minute": 51}
